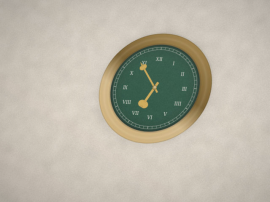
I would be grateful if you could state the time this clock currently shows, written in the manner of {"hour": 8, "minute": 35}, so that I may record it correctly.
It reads {"hour": 6, "minute": 54}
